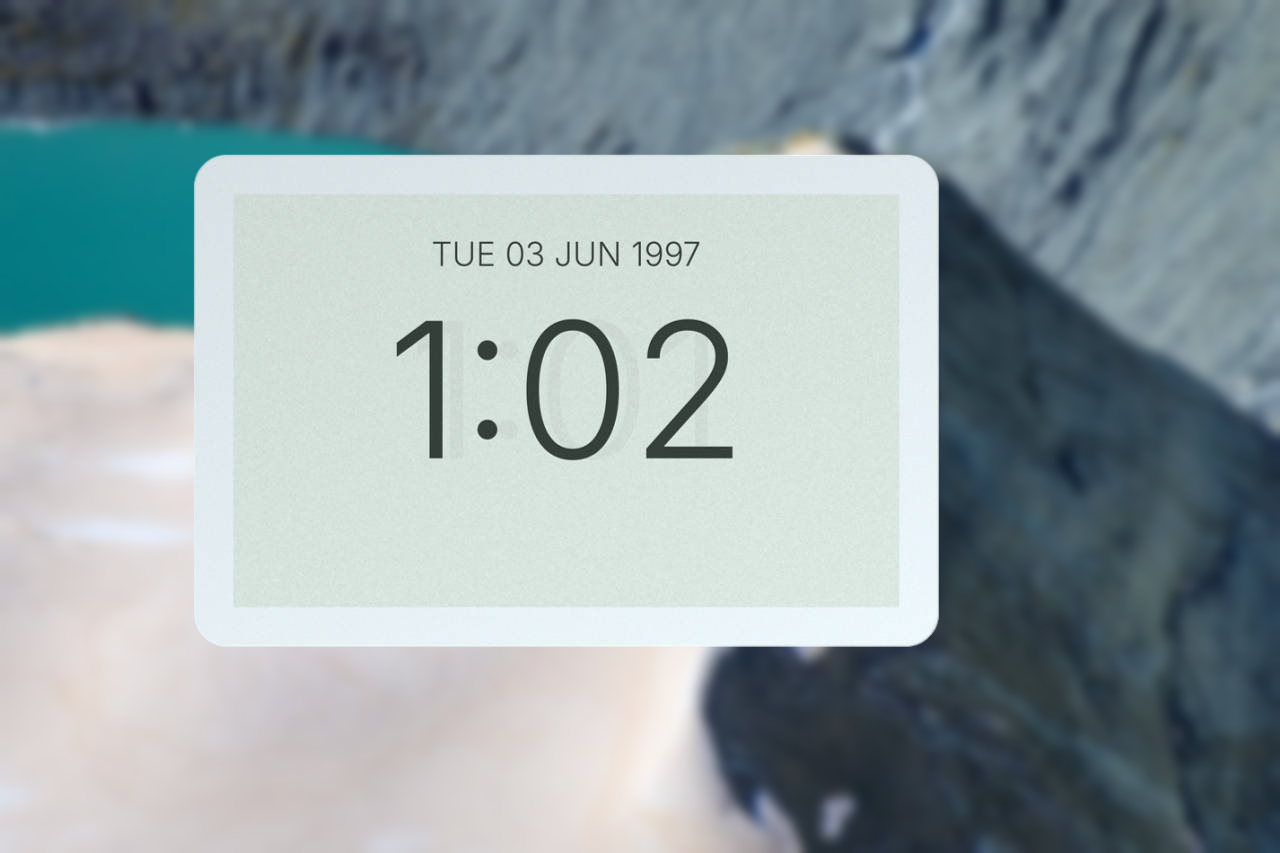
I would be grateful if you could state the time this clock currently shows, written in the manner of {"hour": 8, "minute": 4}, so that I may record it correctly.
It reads {"hour": 1, "minute": 2}
